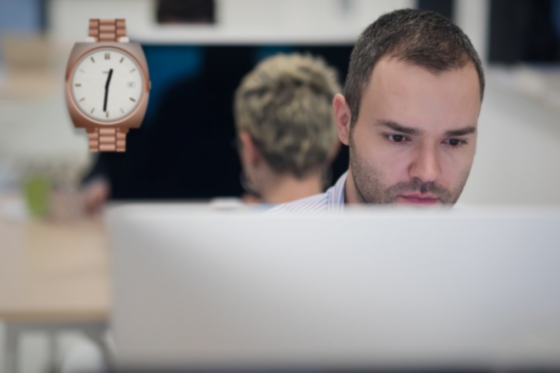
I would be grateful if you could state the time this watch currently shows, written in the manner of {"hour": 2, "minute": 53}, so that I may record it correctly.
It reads {"hour": 12, "minute": 31}
